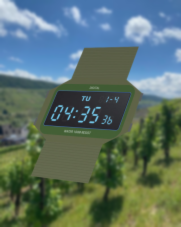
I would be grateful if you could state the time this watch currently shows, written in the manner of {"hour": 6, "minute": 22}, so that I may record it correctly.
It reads {"hour": 4, "minute": 35}
